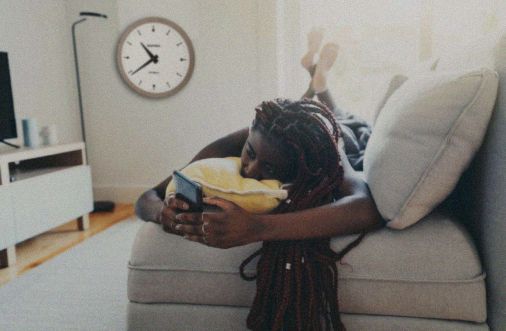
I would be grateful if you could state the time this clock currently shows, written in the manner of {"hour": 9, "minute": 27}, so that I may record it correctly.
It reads {"hour": 10, "minute": 39}
